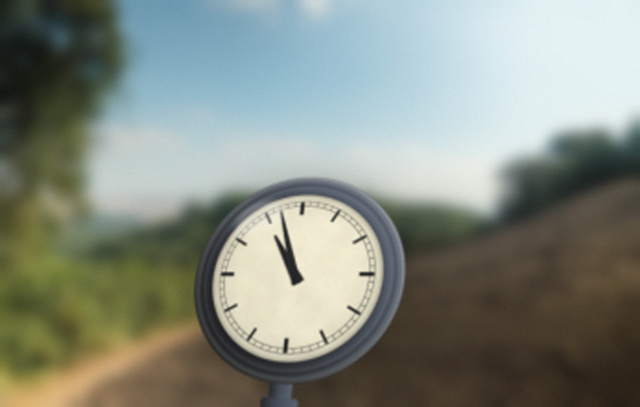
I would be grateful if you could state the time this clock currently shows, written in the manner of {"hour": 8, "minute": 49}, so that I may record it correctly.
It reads {"hour": 10, "minute": 57}
